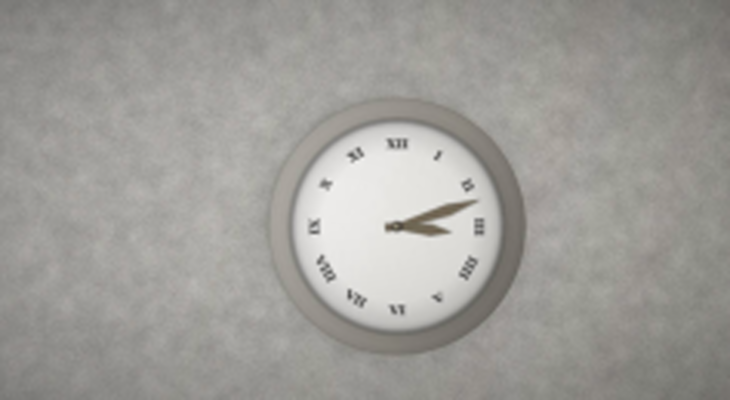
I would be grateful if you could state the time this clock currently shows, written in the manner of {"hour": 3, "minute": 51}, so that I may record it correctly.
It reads {"hour": 3, "minute": 12}
